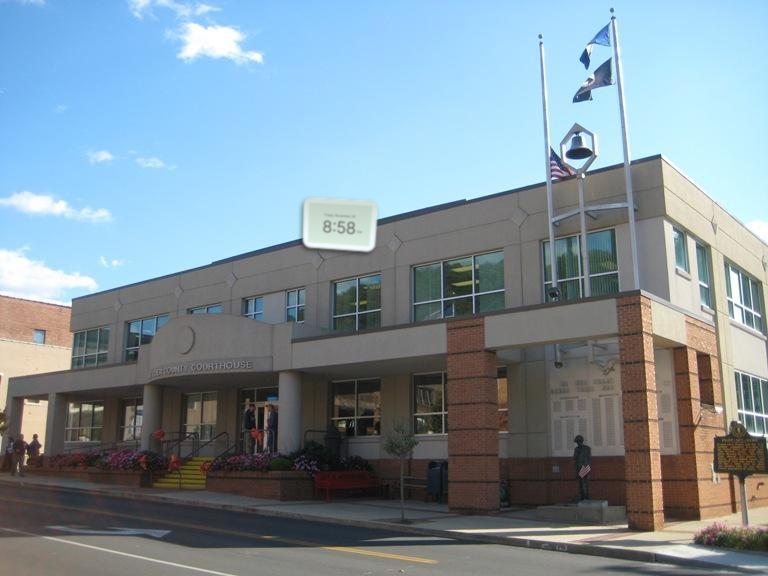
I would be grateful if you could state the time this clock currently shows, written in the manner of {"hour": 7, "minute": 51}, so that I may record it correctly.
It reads {"hour": 8, "minute": 58}
